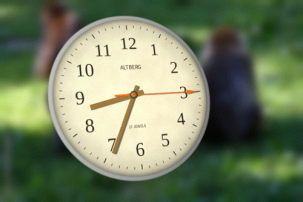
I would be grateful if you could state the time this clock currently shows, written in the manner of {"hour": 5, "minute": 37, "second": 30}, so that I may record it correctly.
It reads {"hour": 8, "minute": 34, "second": 15}
